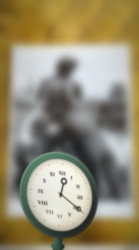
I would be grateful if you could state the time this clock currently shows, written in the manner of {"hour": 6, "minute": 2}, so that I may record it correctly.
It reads {"hour": 12, "minute": 20}
